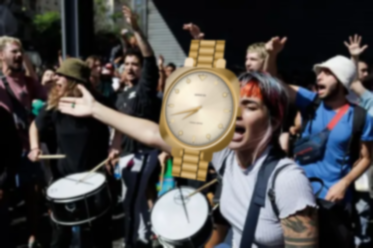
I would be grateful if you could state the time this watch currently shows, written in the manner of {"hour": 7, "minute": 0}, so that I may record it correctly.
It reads {"hour": 7, "minute": 42}
